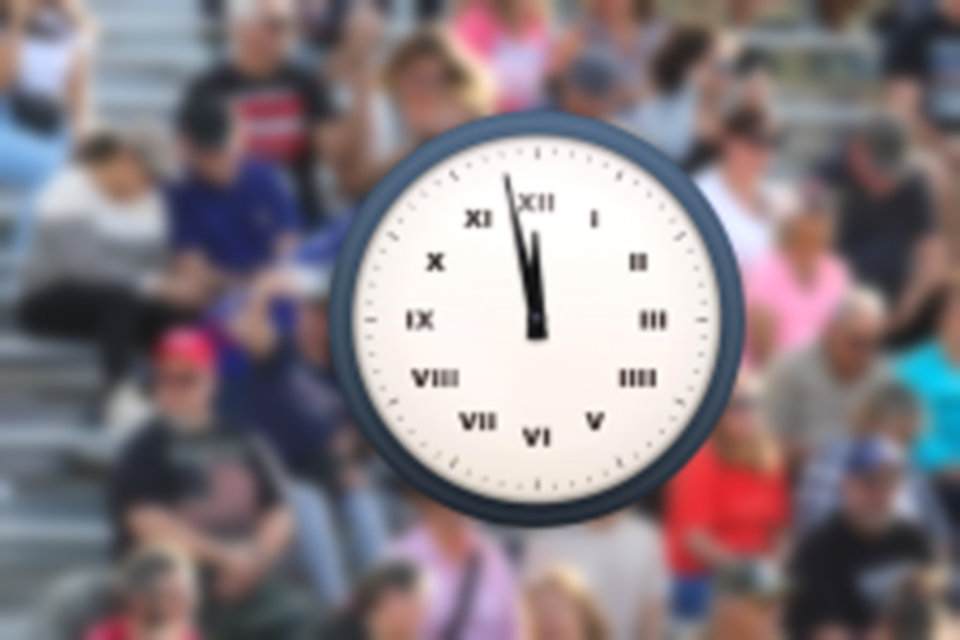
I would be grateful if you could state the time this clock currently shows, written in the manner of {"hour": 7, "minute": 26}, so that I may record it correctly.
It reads {"hour": 11, "minute": 58}
